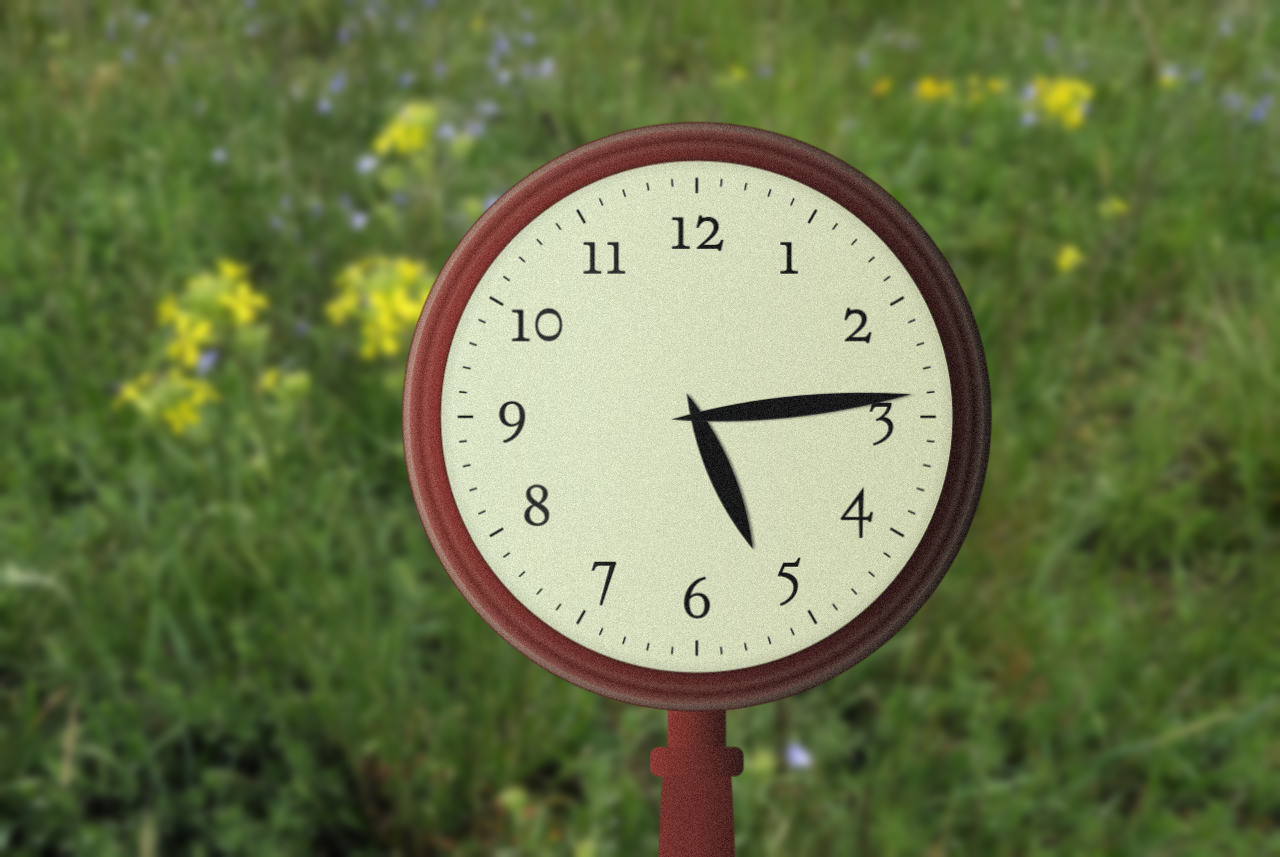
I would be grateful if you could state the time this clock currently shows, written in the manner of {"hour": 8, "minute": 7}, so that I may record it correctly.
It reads {"hour": 5, "minute": 14}
